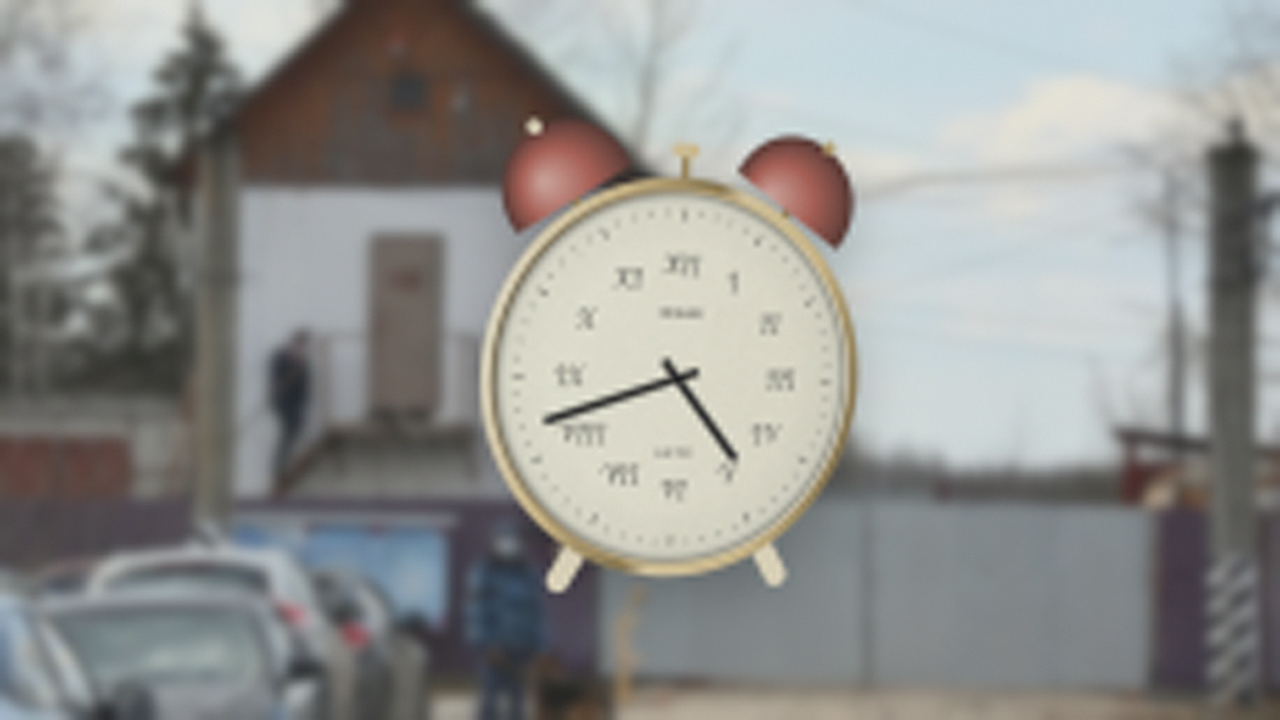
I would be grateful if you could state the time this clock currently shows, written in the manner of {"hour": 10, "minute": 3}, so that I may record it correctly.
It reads {"hour": 4, "minute": 42}
